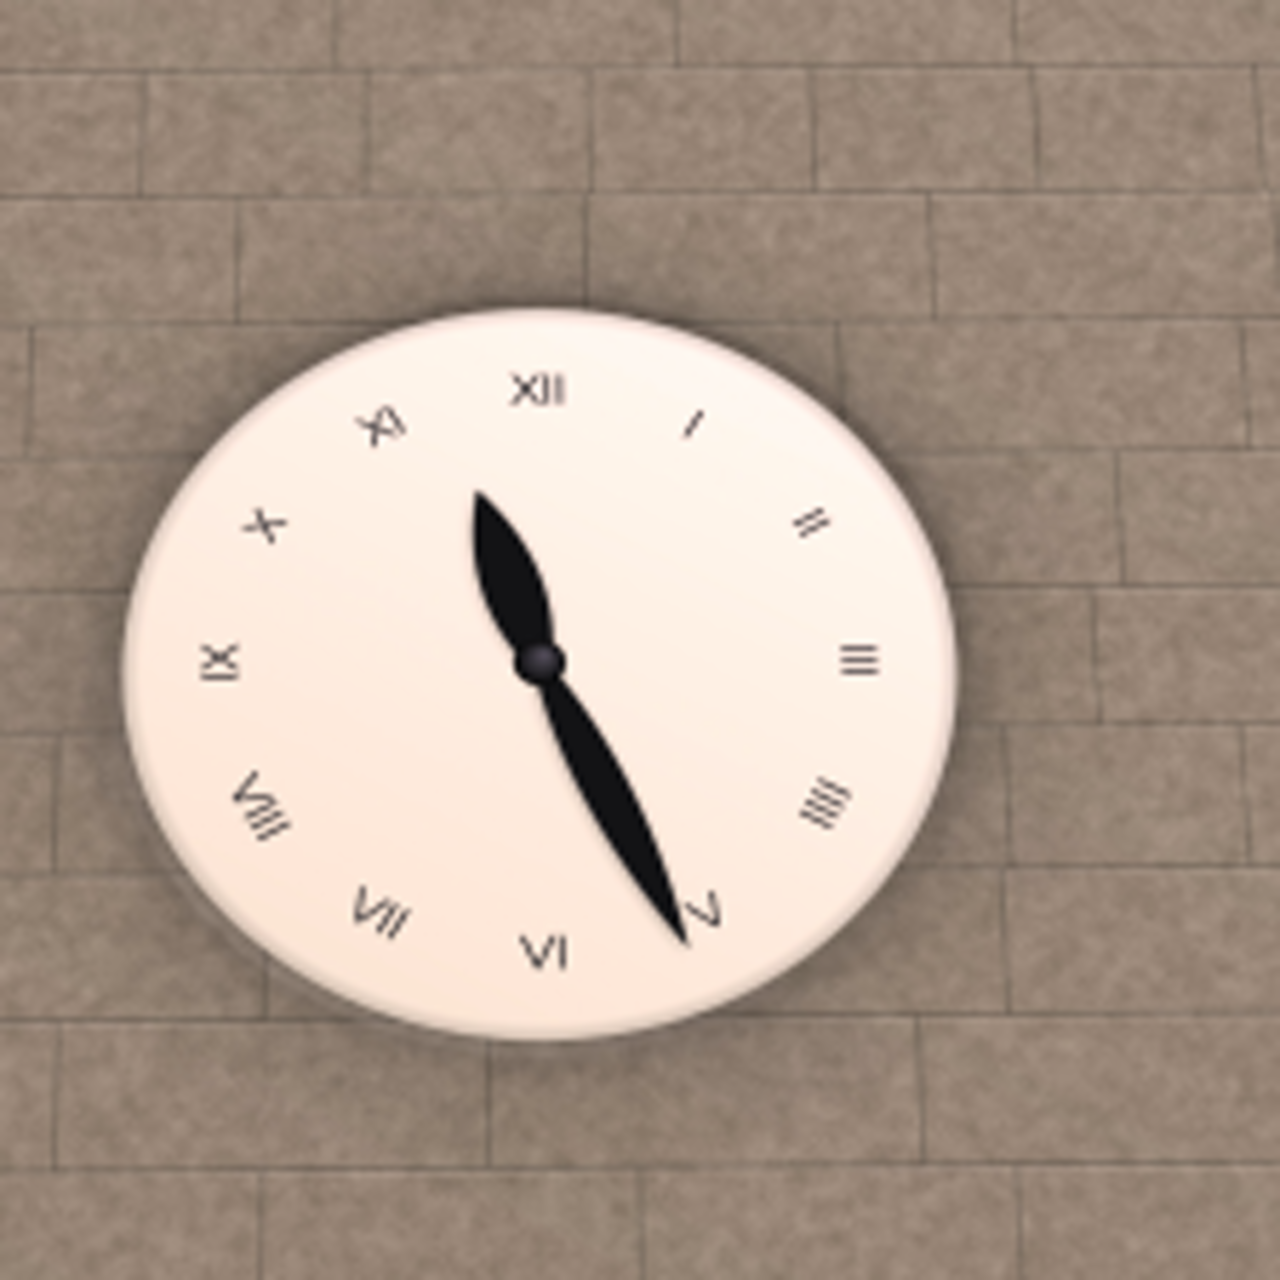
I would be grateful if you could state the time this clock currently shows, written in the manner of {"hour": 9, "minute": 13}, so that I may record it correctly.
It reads {"hour": 11, "minute": 26}
